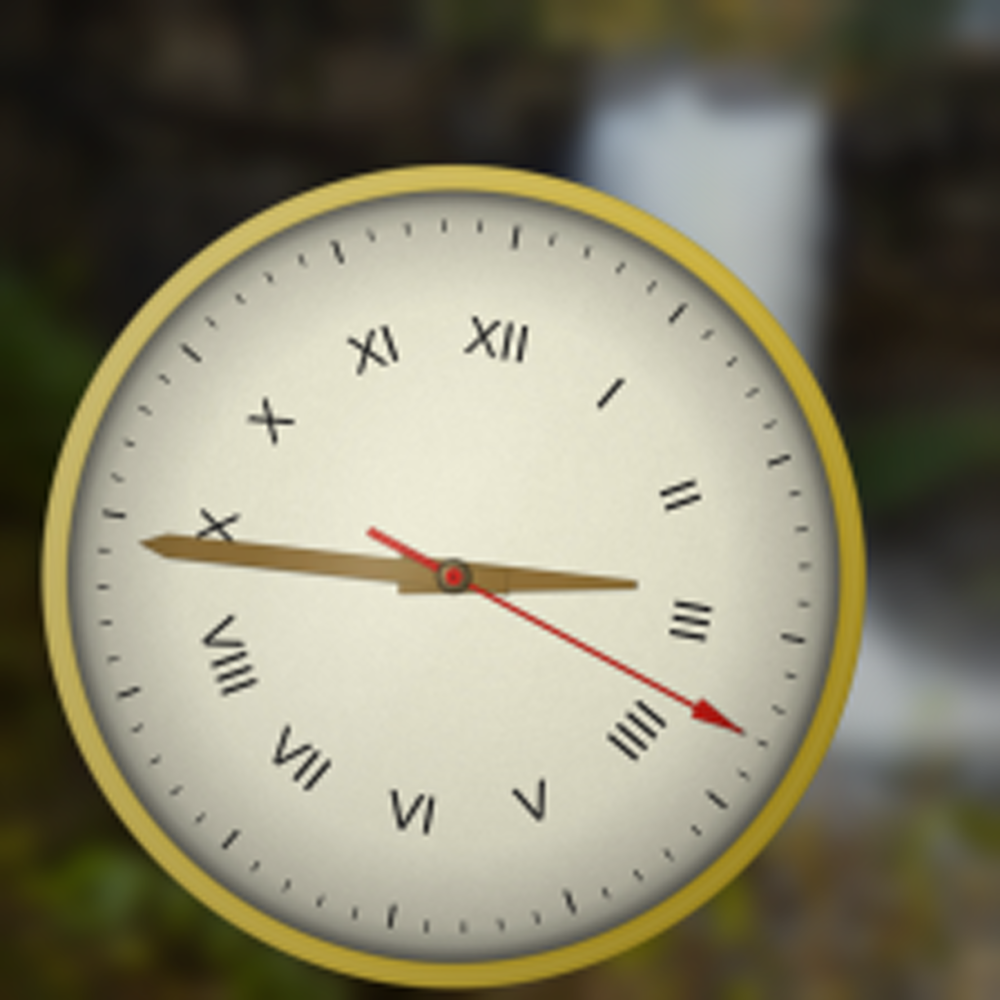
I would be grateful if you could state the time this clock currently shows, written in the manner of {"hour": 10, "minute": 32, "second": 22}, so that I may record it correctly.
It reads {"hour": 2, "minute": 44, "second": 18}
